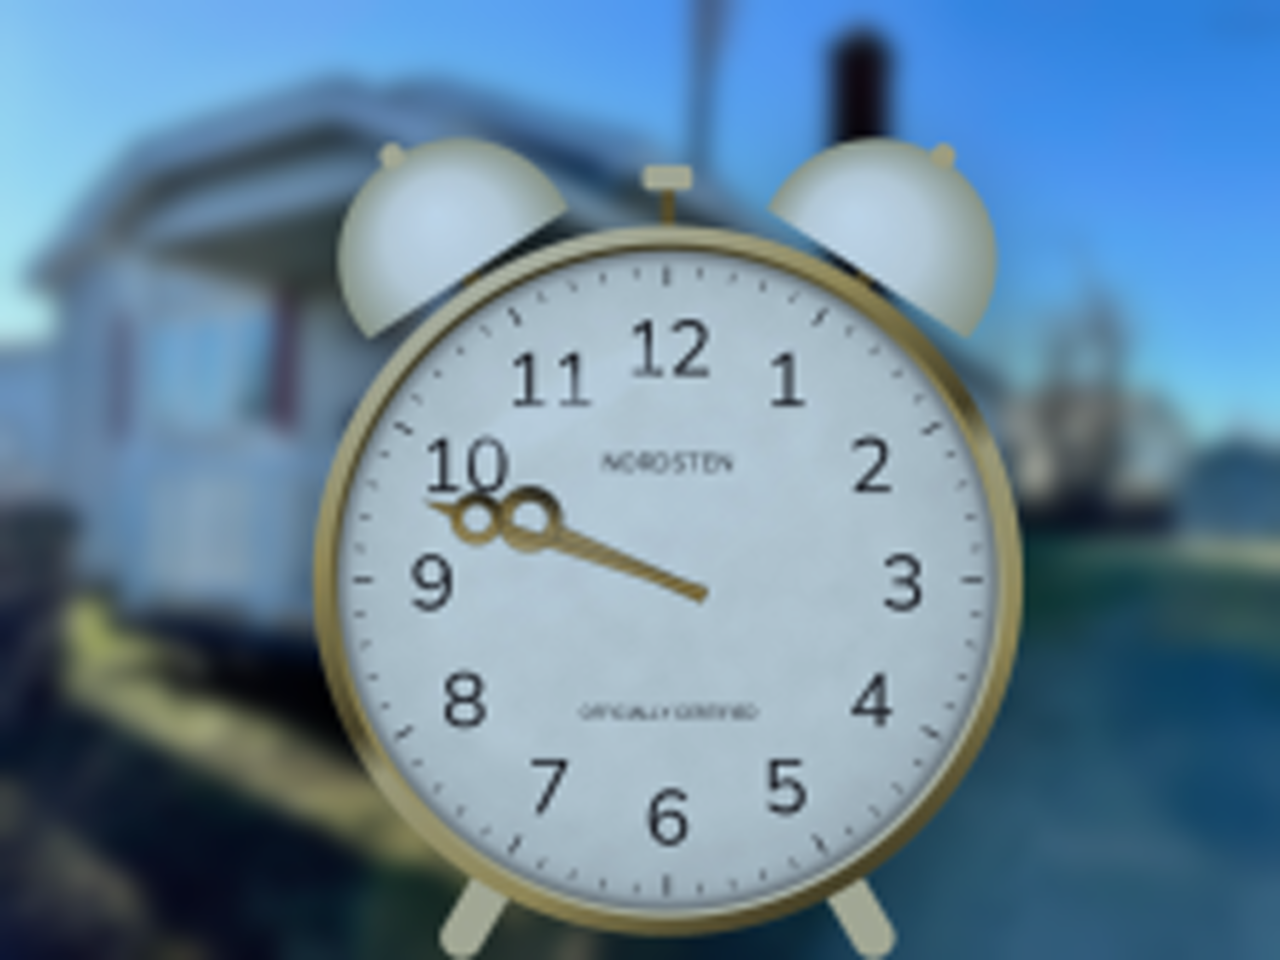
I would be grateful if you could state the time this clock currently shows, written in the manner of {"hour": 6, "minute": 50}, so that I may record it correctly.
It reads {"hour": 9, "minute": 48}
